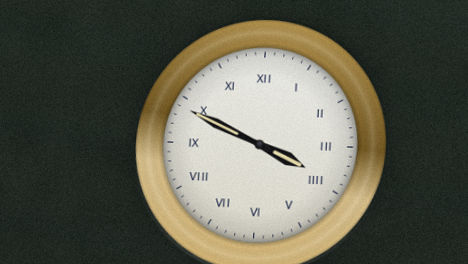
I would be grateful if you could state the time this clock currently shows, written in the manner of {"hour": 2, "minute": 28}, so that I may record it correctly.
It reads {"hour": 3, "minute": 49}
